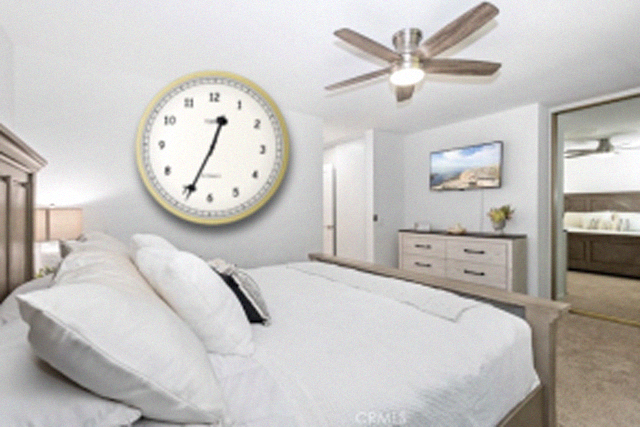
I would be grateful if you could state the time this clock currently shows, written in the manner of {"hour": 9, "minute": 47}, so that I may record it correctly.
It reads {"hour": 12, "minute": 34}
